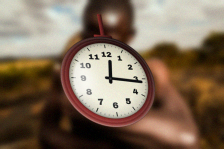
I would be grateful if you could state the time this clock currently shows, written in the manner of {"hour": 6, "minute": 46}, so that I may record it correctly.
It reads {"hour": 12, "minute": 16}
